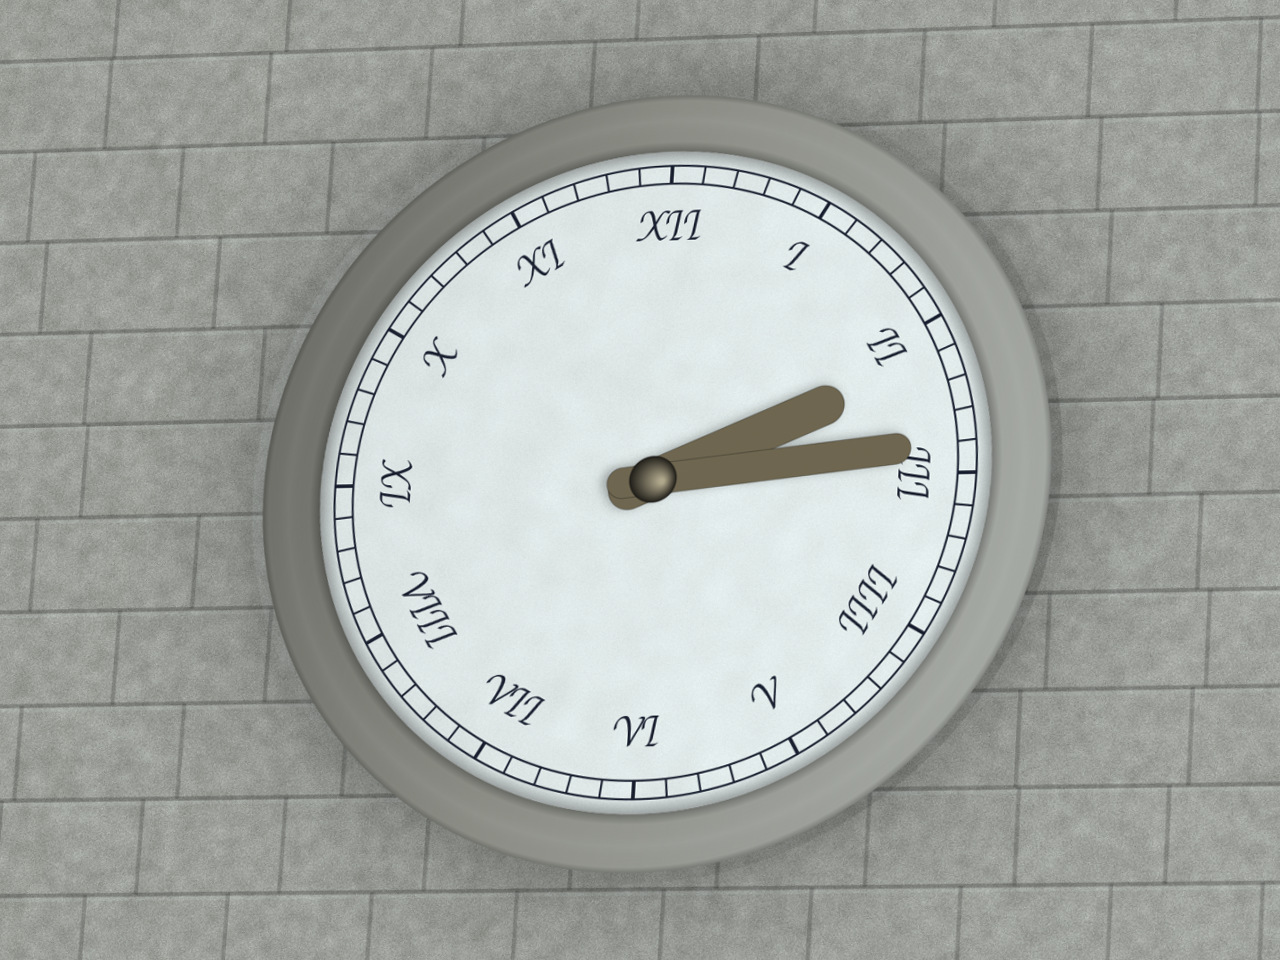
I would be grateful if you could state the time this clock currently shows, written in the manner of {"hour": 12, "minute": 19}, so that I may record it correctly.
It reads {"hour": 2, "minute": 14}
